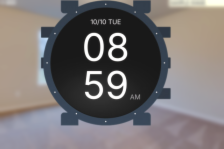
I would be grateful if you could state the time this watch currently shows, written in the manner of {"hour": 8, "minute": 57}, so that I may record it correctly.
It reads {"hour": 8, "minute": 59}
